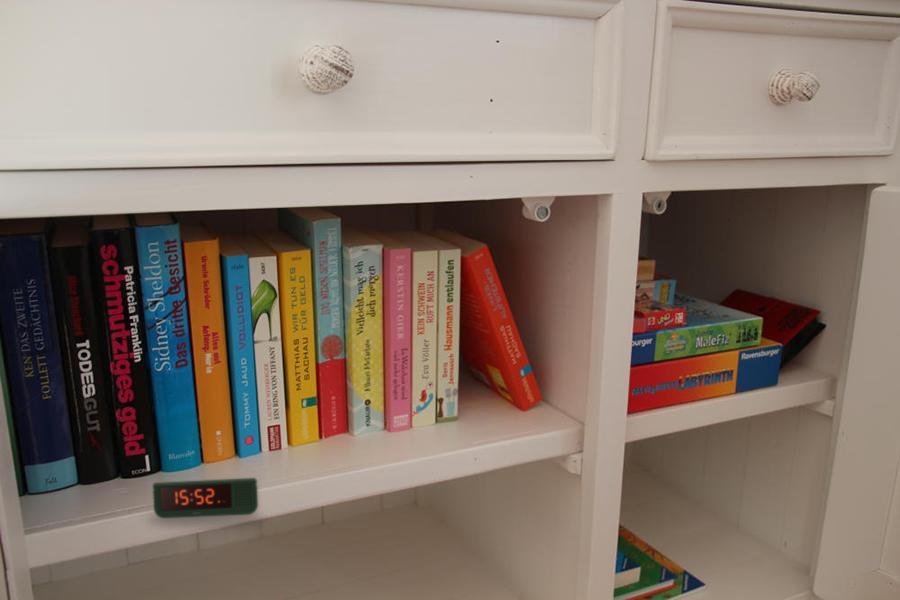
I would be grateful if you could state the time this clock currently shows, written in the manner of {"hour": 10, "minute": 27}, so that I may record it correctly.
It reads {"hour": 15, "minute": 52}
